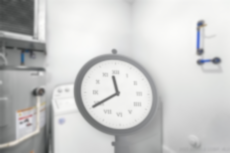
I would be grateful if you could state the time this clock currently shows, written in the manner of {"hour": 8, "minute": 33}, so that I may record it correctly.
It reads {"hour": 11, "minute": 40}
